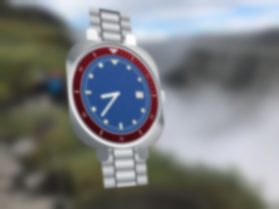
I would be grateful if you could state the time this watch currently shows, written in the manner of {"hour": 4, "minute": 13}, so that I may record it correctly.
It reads {"hour": 8, "minute": 37}
